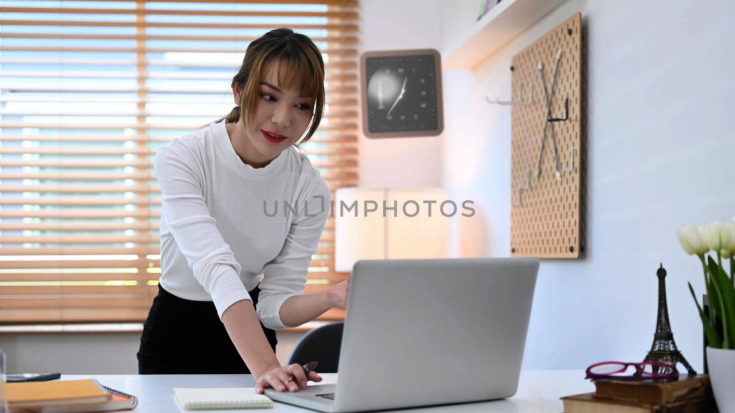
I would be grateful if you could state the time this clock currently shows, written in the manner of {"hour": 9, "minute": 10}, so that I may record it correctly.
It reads {"hour": 12, "minute": 36}
